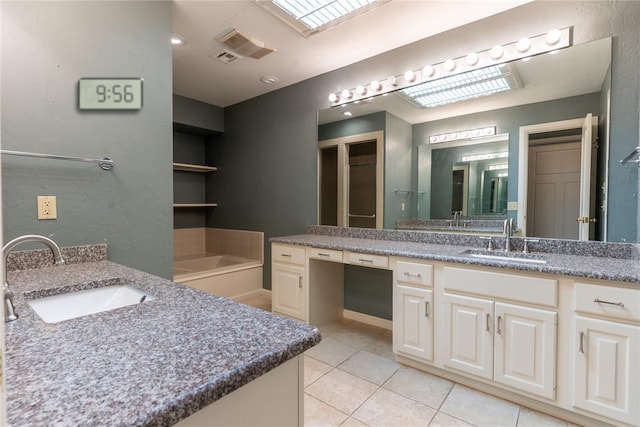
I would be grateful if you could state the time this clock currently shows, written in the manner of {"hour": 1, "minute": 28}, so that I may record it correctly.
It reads {"hour": 9, "minute": 56}
